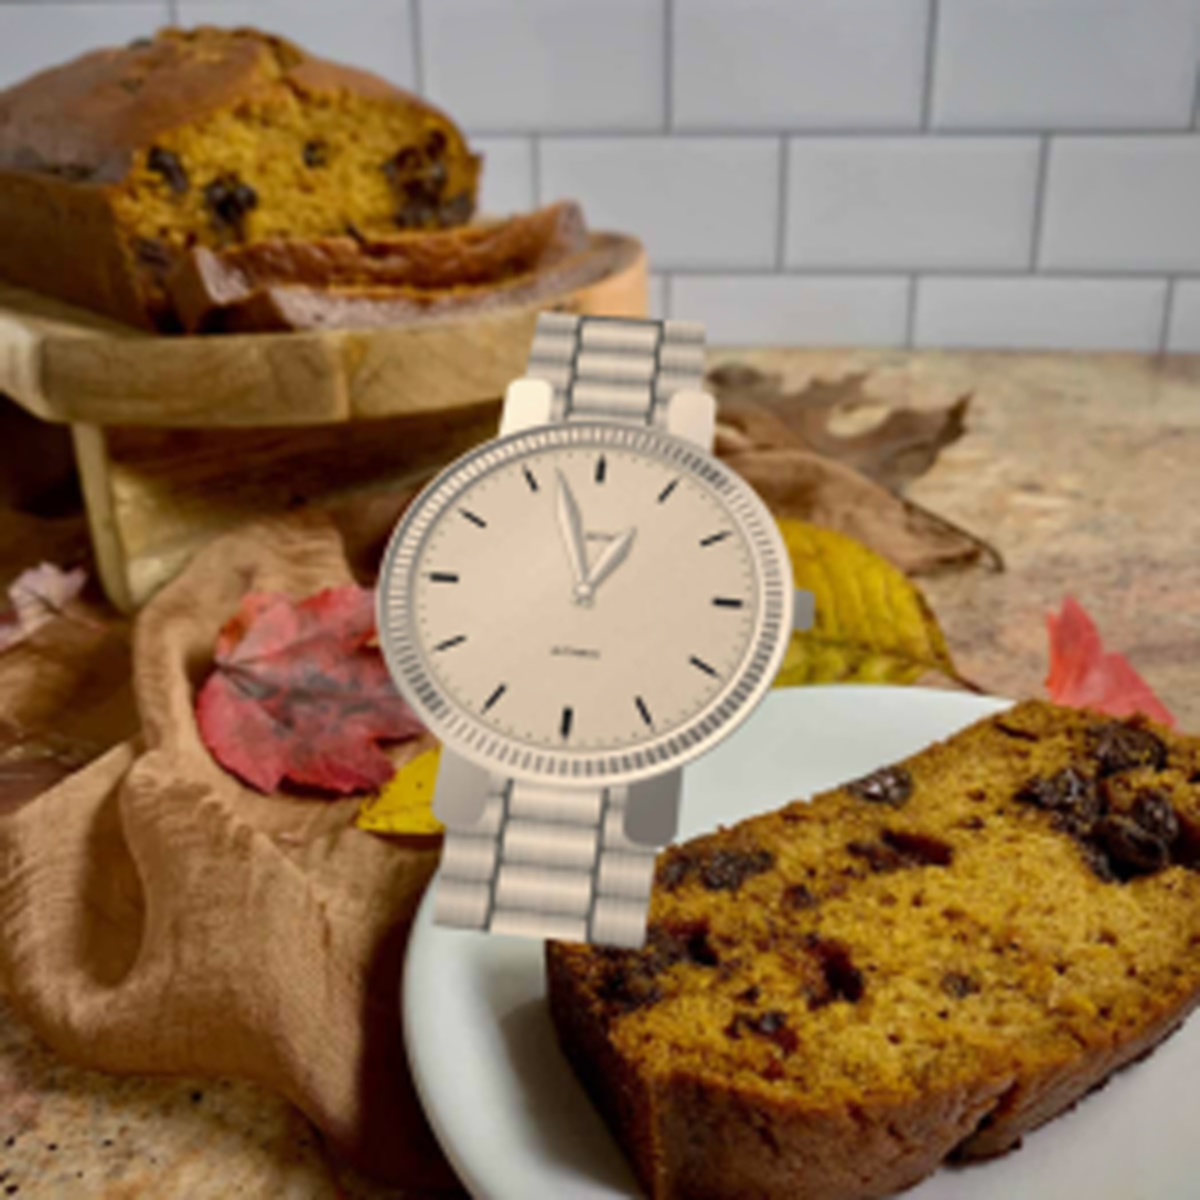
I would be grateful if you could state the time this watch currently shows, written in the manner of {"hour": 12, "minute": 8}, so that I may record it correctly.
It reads {"hour": 12, "minute": 57}
